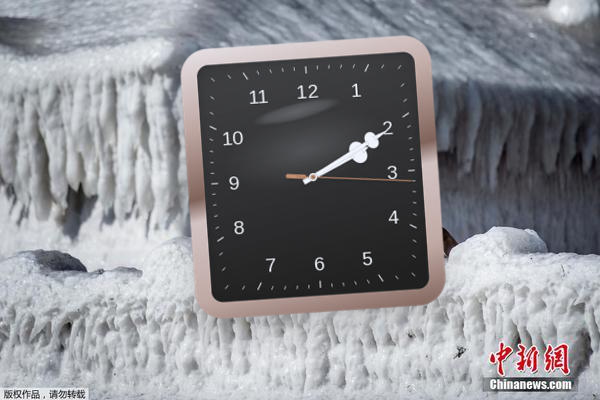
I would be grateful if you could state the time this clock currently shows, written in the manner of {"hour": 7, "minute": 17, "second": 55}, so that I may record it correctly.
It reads {"hour": 2, "minute": 10, "second": 16}
